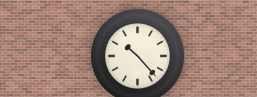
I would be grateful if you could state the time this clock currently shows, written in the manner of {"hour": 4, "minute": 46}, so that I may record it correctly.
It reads {"hour": 10, "minute": 23}
